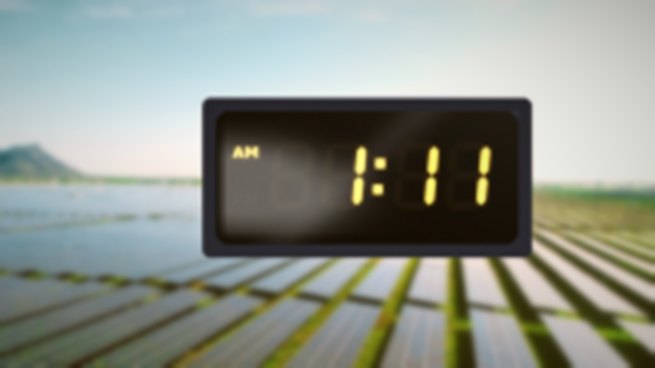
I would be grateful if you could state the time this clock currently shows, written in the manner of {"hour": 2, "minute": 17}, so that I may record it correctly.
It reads {"hour": 1, "minute": 11}
